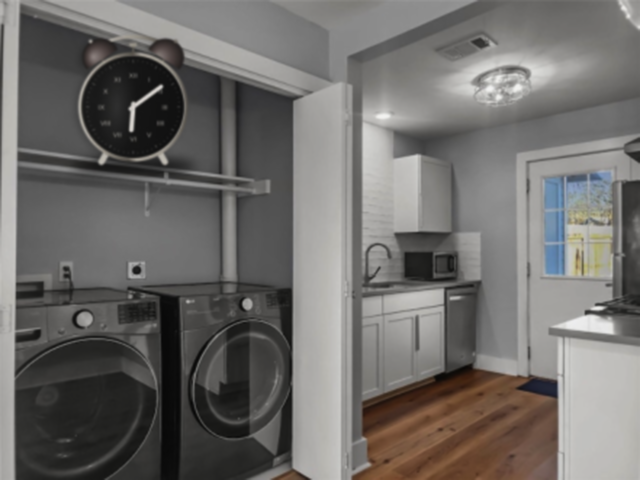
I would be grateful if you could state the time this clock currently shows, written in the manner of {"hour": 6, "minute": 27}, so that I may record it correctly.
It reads {"hour": 6, "minute": 9}
